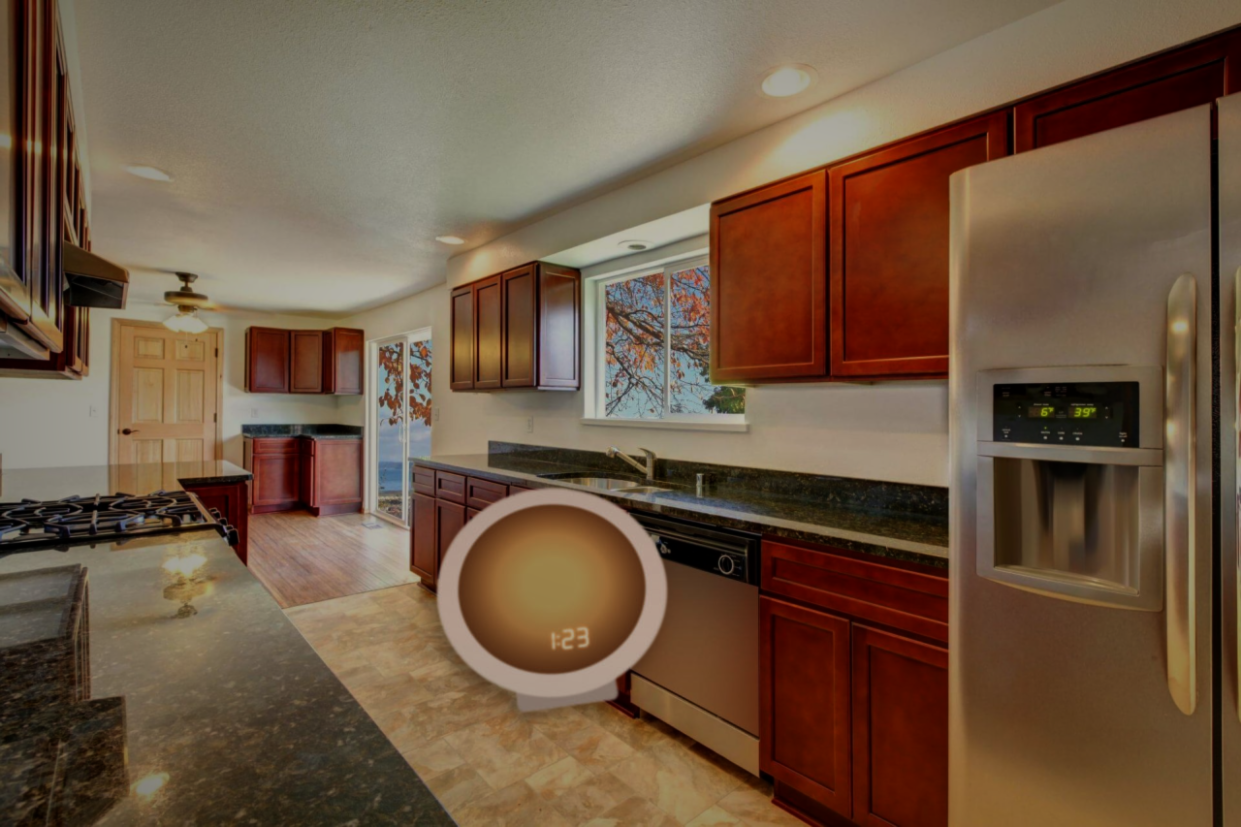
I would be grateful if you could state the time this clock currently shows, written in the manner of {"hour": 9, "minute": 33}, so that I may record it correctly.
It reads {"hour": 1, "minute": 23}
